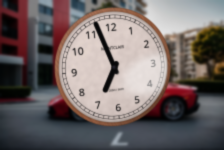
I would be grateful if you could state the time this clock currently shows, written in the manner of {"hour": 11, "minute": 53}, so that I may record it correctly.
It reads {"hour": 6, "minute": 57}
